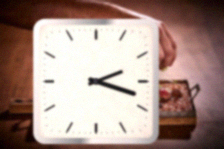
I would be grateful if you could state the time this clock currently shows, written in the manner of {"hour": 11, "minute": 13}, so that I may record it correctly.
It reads {"hour": 2, "minute": 18}
